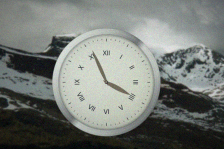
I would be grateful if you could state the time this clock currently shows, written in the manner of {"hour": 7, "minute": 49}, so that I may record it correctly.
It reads {"hour": 3, "minute": 56}
